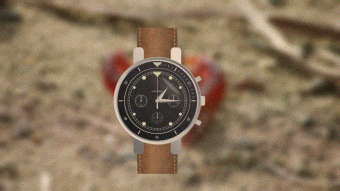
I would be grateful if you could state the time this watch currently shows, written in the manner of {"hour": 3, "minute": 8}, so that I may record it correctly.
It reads {"hour": 1, "minute": 15}
